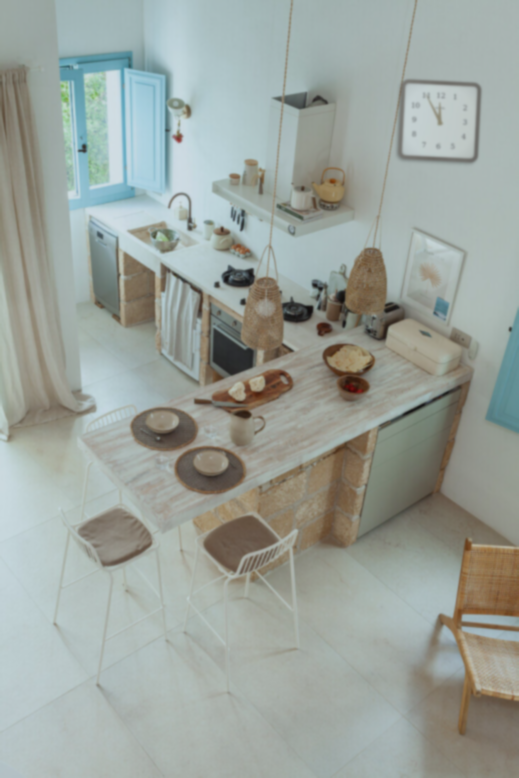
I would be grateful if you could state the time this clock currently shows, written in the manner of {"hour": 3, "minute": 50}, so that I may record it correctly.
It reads {"hour": 11, "minute": 55}
